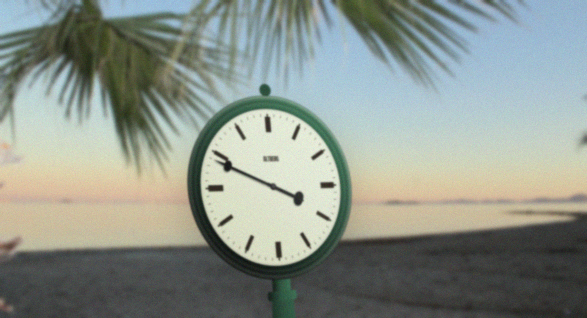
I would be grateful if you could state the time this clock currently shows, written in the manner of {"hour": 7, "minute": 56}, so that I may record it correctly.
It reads {"hour": 3, "minute": 49}
